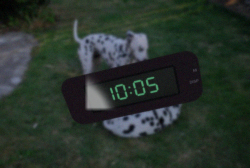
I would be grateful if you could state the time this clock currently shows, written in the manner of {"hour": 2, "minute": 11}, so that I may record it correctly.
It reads {"hour": 10, "minute": 5}
